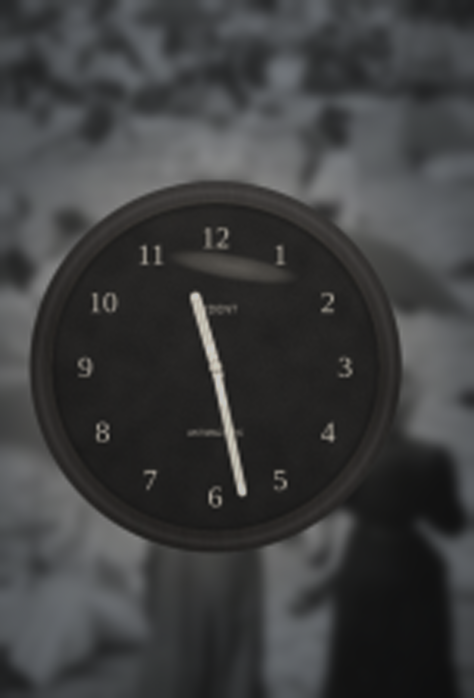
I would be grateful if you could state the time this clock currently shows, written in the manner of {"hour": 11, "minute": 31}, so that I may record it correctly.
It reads {"hour": 11, "minute": 28}
